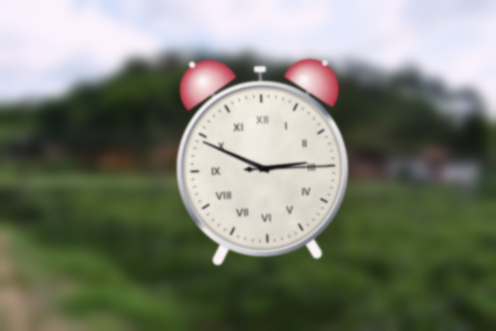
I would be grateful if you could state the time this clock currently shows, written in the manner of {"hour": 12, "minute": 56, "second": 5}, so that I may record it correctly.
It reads {"hour": 2, "minute": 49, "second": 15}
